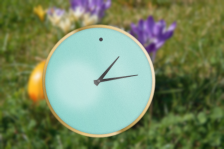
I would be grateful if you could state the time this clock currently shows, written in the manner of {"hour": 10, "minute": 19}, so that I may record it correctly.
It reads {"hour": 1, "minute": 13}
